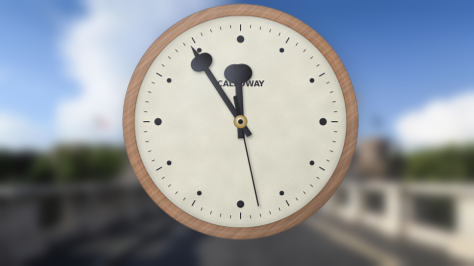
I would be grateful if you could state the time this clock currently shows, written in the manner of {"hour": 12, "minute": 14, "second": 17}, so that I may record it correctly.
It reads {"hour": 11, "minute": 54, "second": 28}
